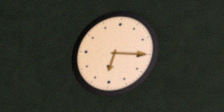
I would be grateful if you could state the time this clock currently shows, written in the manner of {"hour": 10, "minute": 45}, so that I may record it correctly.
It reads {"hour": 6, "minute": 15}
